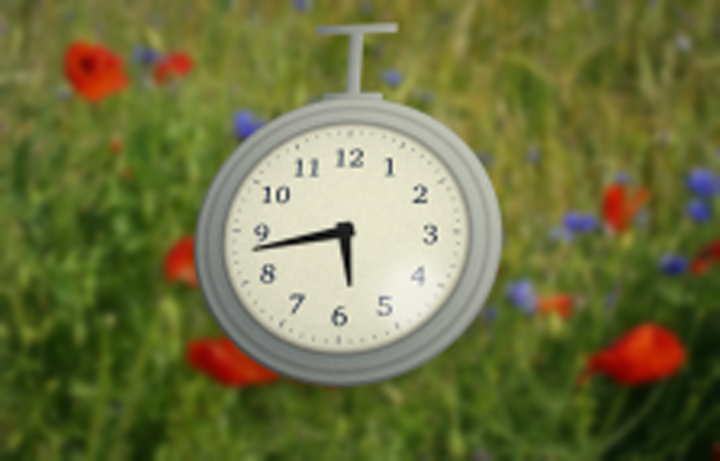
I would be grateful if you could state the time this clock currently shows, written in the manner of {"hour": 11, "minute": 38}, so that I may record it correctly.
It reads {"hour": 5, "minute": 43}
